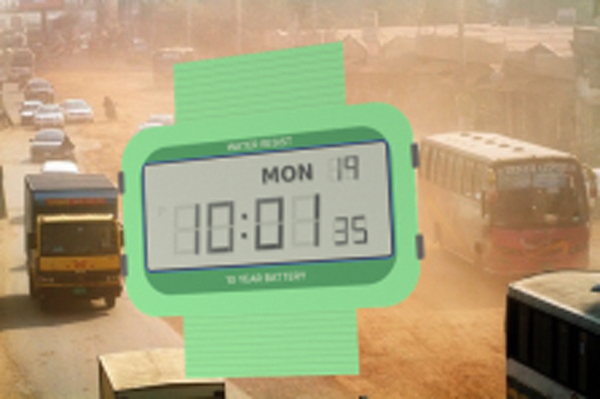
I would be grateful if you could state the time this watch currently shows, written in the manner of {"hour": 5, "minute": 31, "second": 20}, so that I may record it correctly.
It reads {"hour": 10, "minute": 1, "second": 35}
